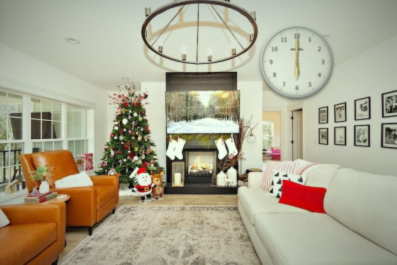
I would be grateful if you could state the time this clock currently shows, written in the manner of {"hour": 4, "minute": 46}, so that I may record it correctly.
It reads {"hour": 6, "minute": 0}
